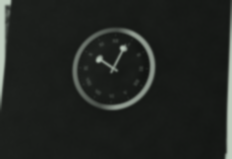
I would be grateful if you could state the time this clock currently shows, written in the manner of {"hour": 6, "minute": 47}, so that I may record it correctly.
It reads {"hour": 10, "minute": 4}
